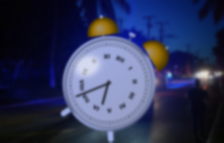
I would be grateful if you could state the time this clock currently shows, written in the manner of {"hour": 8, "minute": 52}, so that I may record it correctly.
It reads {"hour": 5, "minute": 37}
